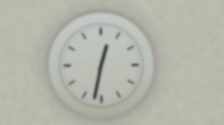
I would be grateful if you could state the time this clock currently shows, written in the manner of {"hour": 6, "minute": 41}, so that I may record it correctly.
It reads {"hour": 12, "minute": 32}
